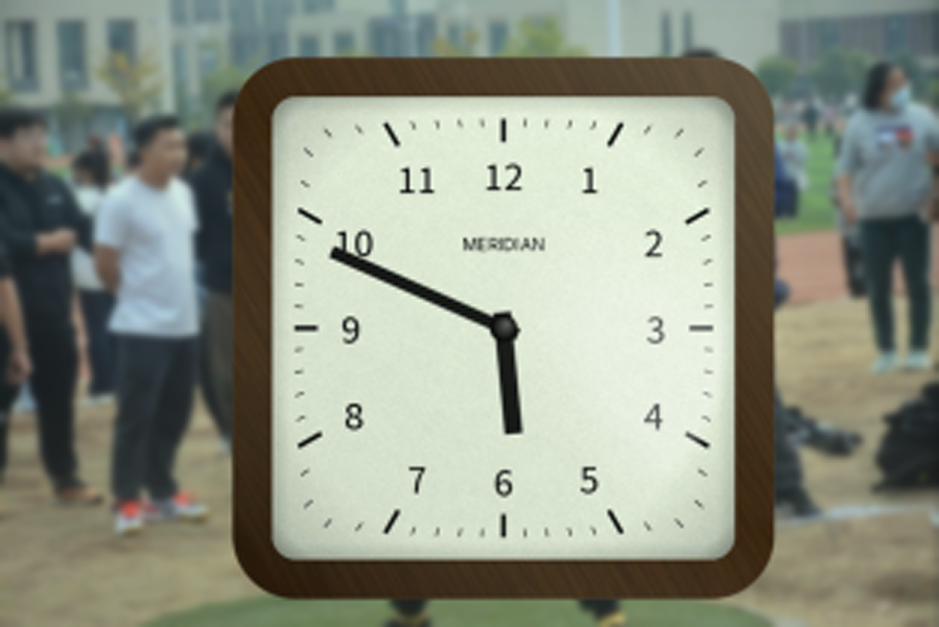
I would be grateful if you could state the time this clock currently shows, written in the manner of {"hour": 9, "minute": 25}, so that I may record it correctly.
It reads {"hour": 5, "minute": 49}
